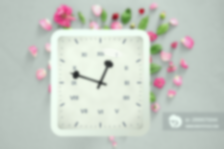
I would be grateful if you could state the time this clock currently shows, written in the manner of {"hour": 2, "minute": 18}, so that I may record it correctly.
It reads {"hour": 12, "minute": 48}
